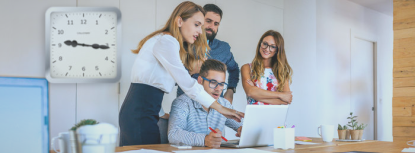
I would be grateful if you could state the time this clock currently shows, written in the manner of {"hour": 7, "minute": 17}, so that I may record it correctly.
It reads {"hour": 9, "minute": 16}
